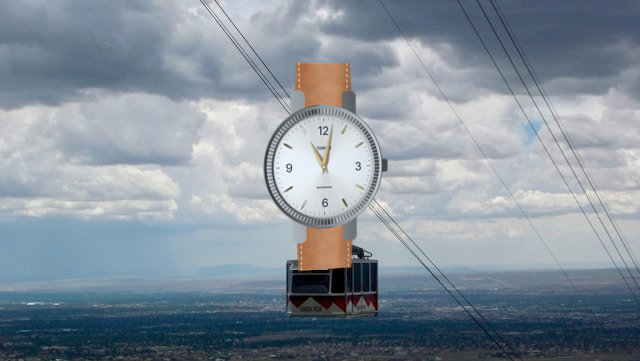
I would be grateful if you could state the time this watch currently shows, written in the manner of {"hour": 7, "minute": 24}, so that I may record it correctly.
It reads {"hour": 11, "minute": 2}
